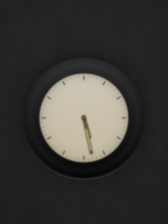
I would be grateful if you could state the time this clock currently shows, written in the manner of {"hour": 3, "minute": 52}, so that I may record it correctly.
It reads {"hour": 5, "minute": 28}
